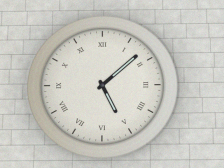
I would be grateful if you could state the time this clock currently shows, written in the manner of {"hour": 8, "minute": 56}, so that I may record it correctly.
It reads {"hour": 5, "minute": 8}
